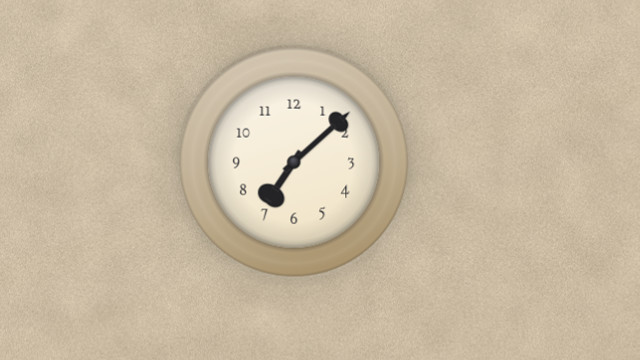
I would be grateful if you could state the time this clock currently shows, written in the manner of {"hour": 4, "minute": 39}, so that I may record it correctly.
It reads {"hour": 7, "minute": 8}
